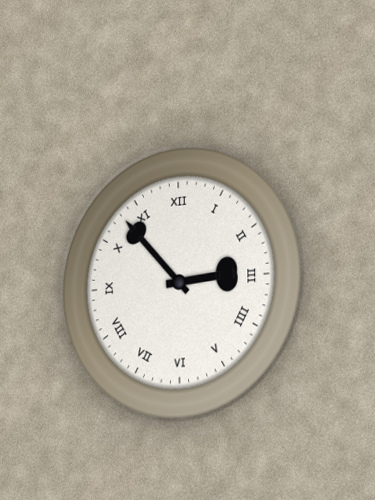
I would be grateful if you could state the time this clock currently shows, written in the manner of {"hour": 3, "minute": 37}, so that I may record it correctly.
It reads {"hour": 2, "minute": 53}
